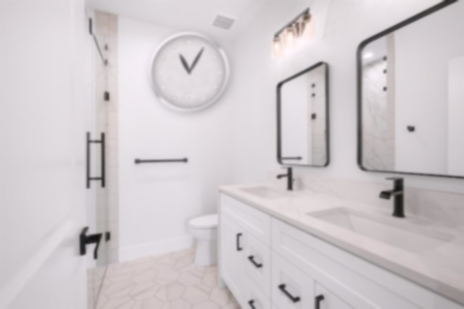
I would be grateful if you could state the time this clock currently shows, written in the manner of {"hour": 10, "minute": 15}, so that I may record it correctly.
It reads {"hour": 11, "minute": 5}
